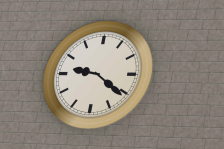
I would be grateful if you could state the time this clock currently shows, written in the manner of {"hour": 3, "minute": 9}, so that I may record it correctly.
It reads {"hour": 9, "minute": 21}
